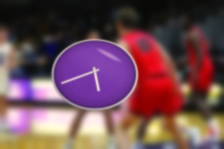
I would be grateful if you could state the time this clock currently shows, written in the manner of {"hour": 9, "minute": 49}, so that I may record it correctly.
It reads {"hour": 5, "minute": 41}
